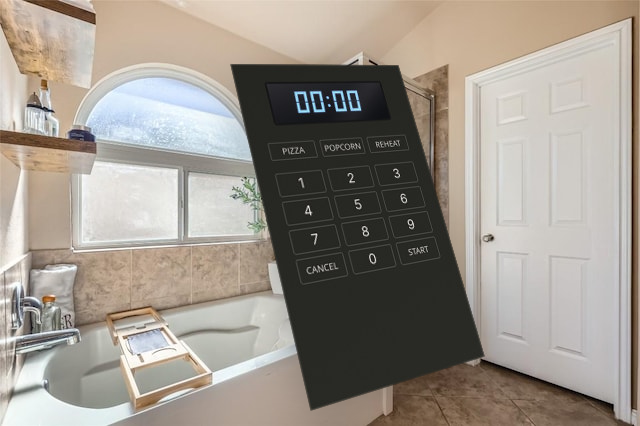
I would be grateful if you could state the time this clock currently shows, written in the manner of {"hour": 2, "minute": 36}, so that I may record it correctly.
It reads {"hour": 0, "minute": 0}
